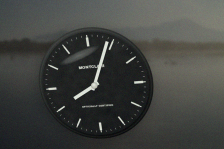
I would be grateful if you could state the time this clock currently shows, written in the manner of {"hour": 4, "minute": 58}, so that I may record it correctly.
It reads {"hour": 8, "minute": 4}
